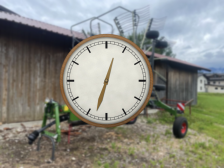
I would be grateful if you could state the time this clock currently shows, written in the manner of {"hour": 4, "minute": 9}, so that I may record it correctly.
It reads {"hour": 12, "minute": 33}
